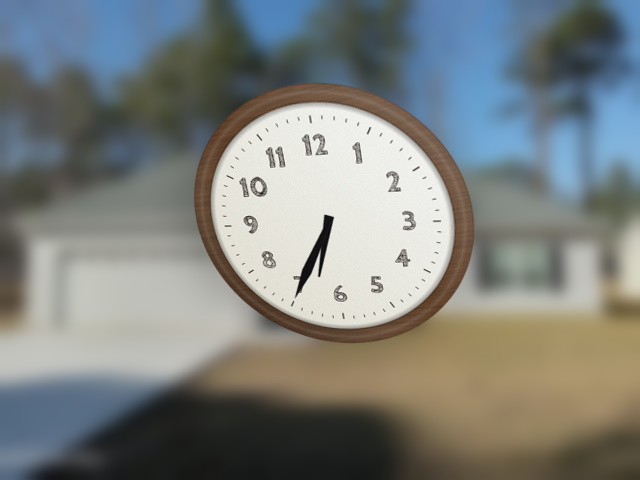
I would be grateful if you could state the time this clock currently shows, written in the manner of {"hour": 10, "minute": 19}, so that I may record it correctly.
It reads {"hour": 6, "minute": 35}
